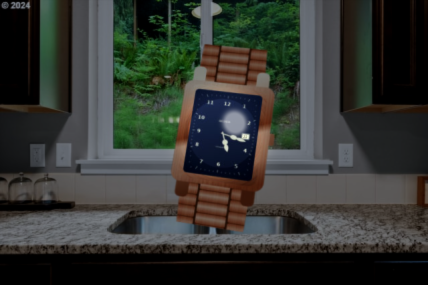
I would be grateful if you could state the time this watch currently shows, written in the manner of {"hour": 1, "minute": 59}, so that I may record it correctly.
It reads {"hour": 5, "minute": 17}
